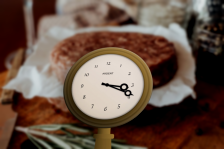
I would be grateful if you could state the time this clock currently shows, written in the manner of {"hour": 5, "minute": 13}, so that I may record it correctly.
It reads {"hour": 3, "minute": 19}
